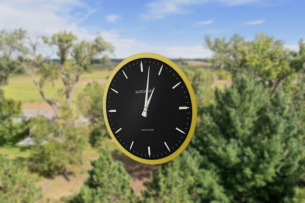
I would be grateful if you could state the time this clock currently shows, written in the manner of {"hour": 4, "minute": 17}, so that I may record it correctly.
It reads {"hour": 1, "minute": 2}
